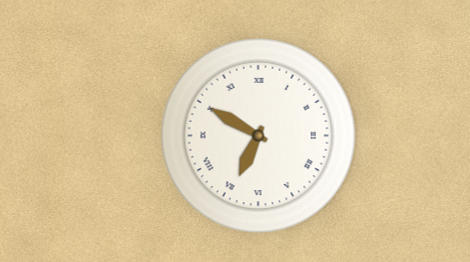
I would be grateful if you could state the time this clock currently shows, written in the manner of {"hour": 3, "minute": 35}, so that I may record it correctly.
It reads {"hour": 6, "minute": 50}
